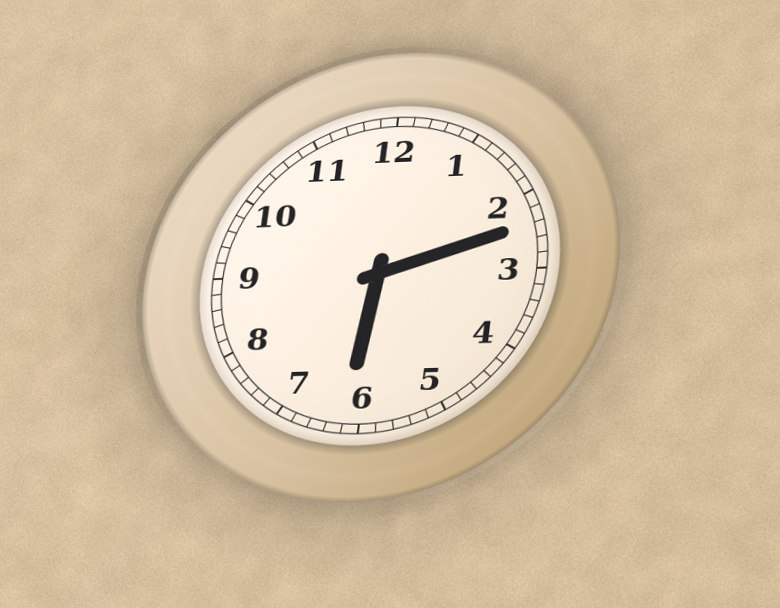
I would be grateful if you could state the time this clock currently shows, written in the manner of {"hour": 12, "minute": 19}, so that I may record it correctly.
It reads {"hour": 6, "minute": 12}
